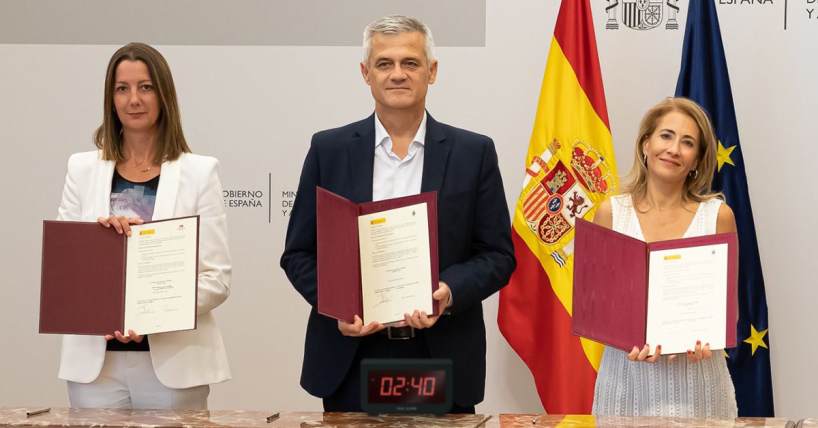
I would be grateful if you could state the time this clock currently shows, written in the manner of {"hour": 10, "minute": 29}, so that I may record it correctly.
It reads {"hour": 2, "minute": 40}
